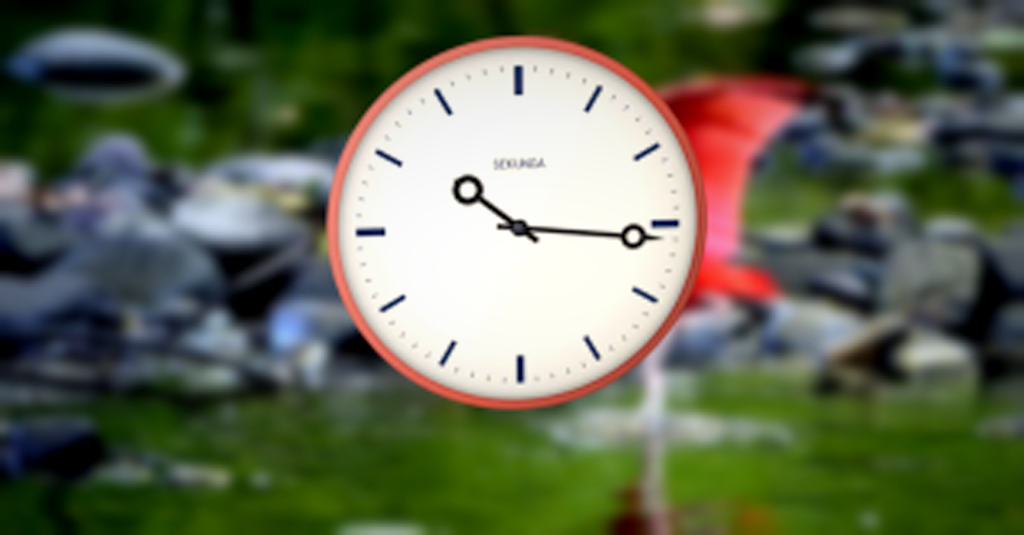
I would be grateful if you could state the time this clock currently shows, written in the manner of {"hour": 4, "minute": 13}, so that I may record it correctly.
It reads {"hour": 10, "minute": 16}
